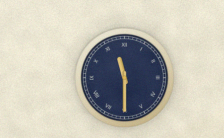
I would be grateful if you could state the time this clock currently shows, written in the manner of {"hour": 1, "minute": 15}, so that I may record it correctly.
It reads {"hour": 11, "minute": 30}
